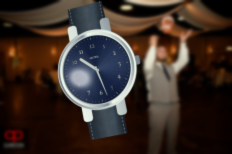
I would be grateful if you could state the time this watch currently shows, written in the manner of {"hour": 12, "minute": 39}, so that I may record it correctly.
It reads {"hour": 10, "minute": 28}
